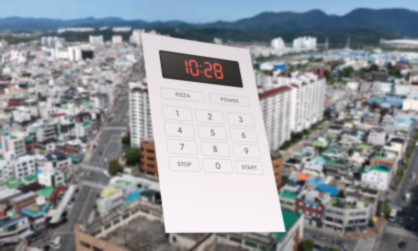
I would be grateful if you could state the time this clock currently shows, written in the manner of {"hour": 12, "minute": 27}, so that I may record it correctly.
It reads {"hour": 10, "minute": 28}
